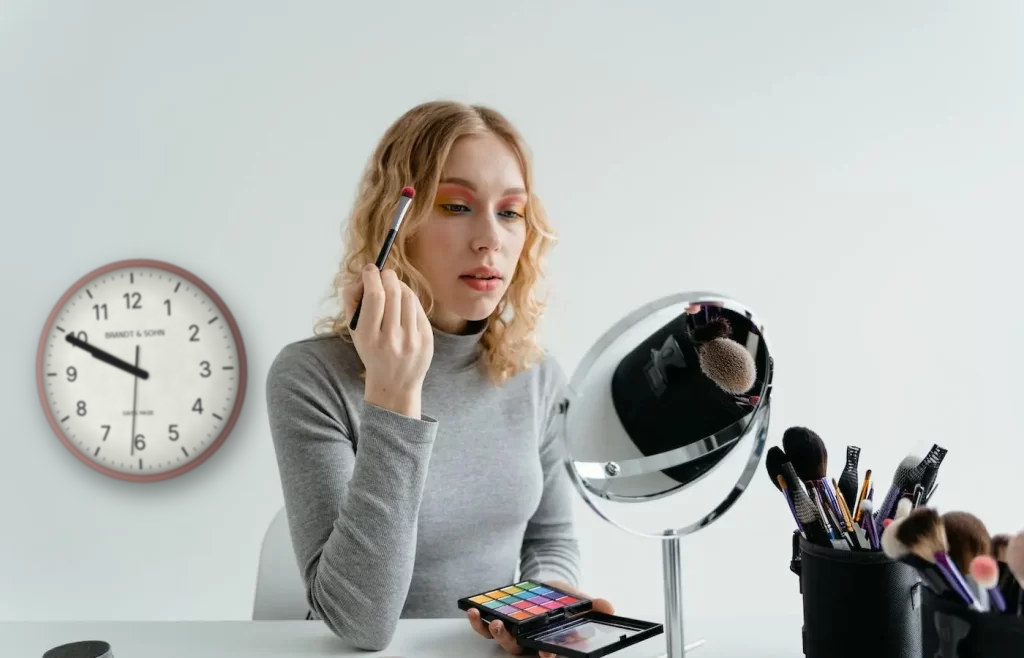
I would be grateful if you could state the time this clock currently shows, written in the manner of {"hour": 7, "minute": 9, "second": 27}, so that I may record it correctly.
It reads {"hour": 9, "minute": 49, "second": 31}
